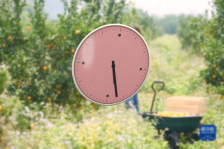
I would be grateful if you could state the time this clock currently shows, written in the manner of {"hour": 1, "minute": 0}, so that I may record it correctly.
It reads {"hour": 5, "minute": 27}
